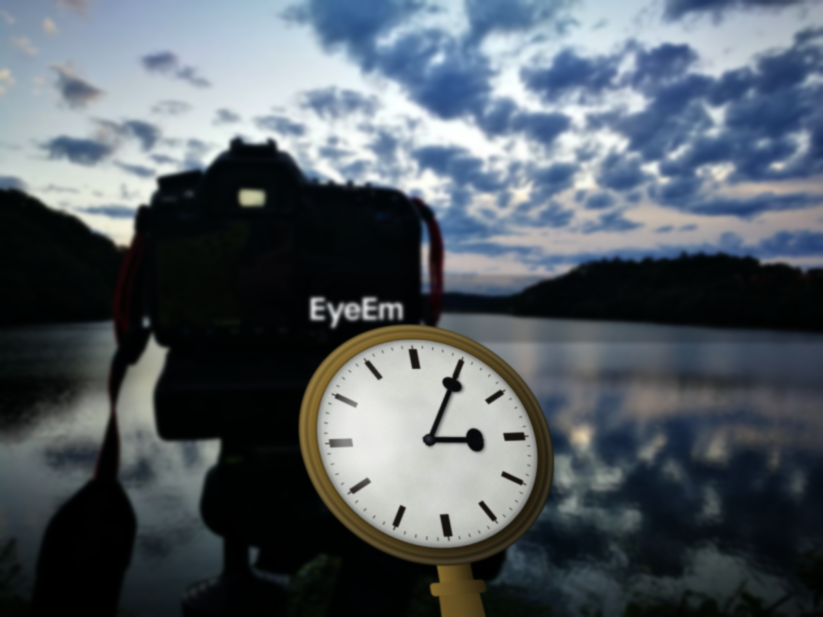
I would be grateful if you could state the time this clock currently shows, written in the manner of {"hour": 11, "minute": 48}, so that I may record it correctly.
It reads {"hour": 3, "minute": 5}
